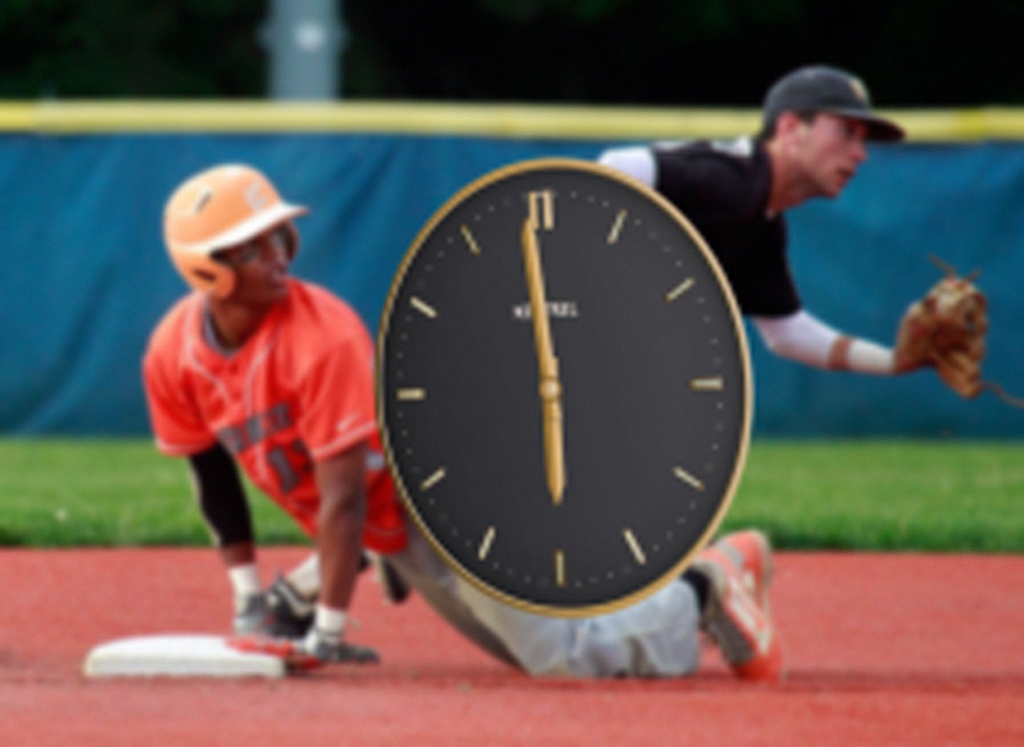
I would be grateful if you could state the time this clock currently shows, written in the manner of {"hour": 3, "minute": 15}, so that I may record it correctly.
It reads {"hour": 5, "minute": 59}
